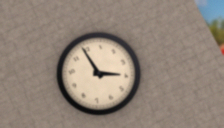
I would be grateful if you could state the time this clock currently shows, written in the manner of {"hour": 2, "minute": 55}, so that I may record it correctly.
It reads {"hour": 3, "minute": 59}
